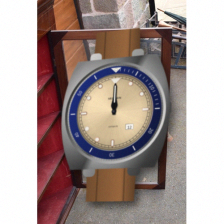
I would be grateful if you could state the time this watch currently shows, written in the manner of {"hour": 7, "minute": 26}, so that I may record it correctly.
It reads {"hour": 12, "minute": 0}
